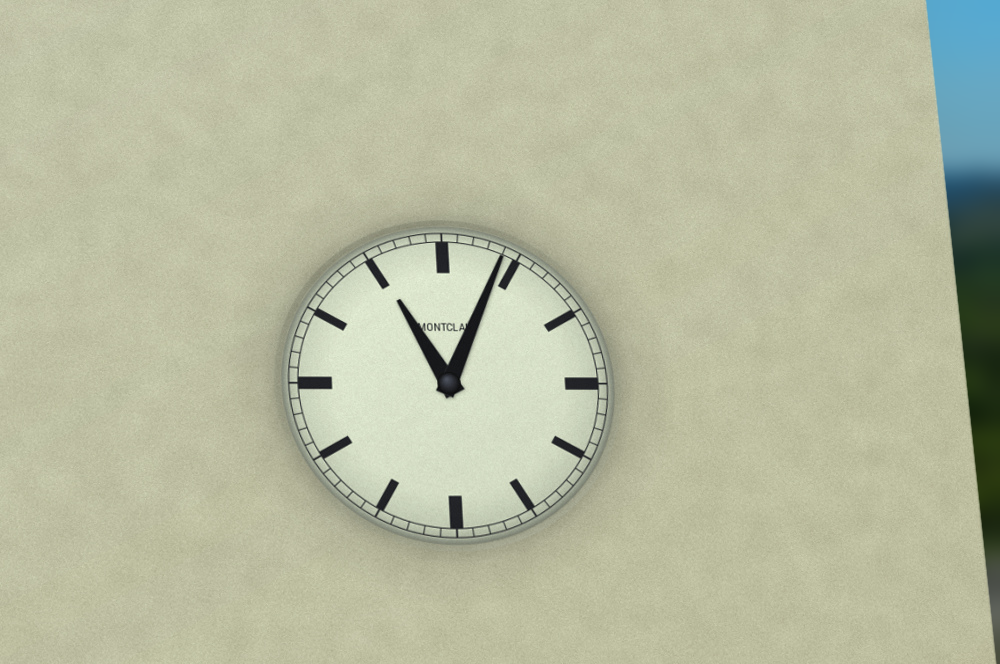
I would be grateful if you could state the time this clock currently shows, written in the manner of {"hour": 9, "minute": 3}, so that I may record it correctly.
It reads {"hour": 11, "minute": 4}
